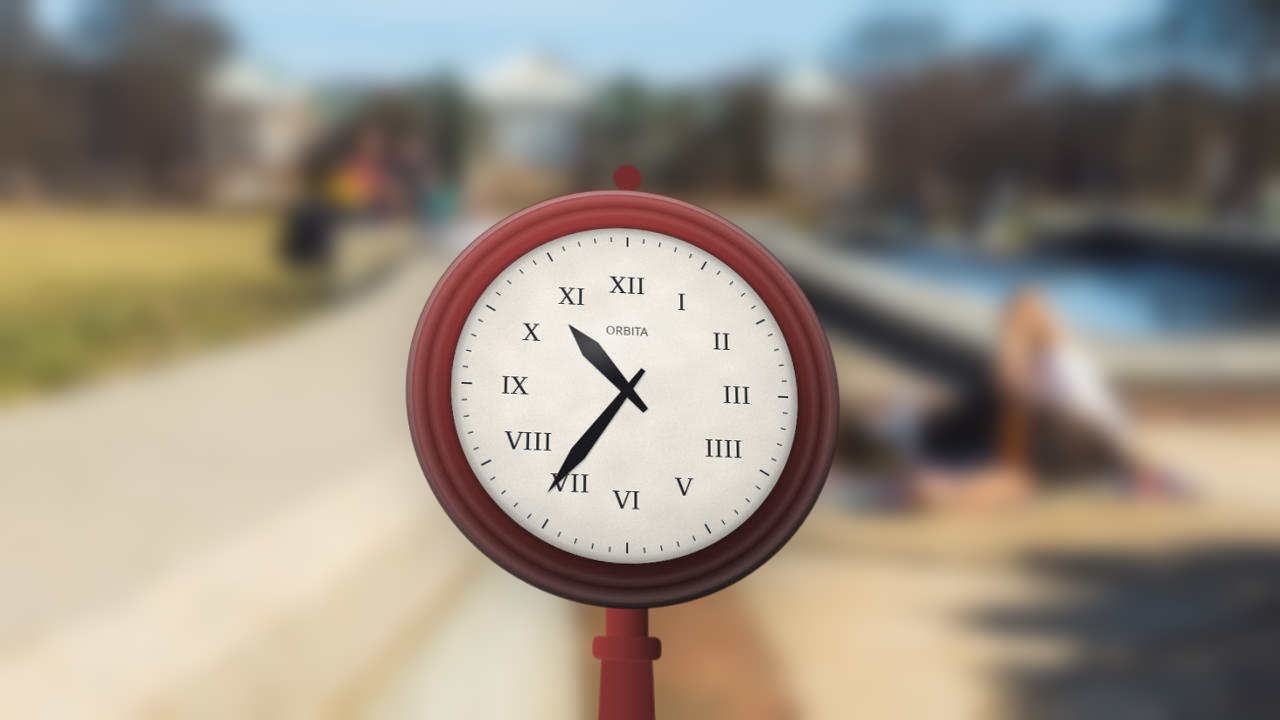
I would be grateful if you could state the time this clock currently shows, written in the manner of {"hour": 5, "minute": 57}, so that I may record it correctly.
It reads {"hour": 10, "minute": 36}
